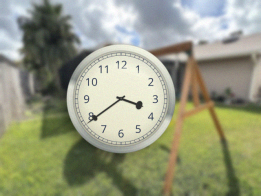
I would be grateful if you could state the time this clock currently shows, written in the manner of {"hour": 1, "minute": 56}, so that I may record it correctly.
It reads {"hour": 3, "minute": 39}
